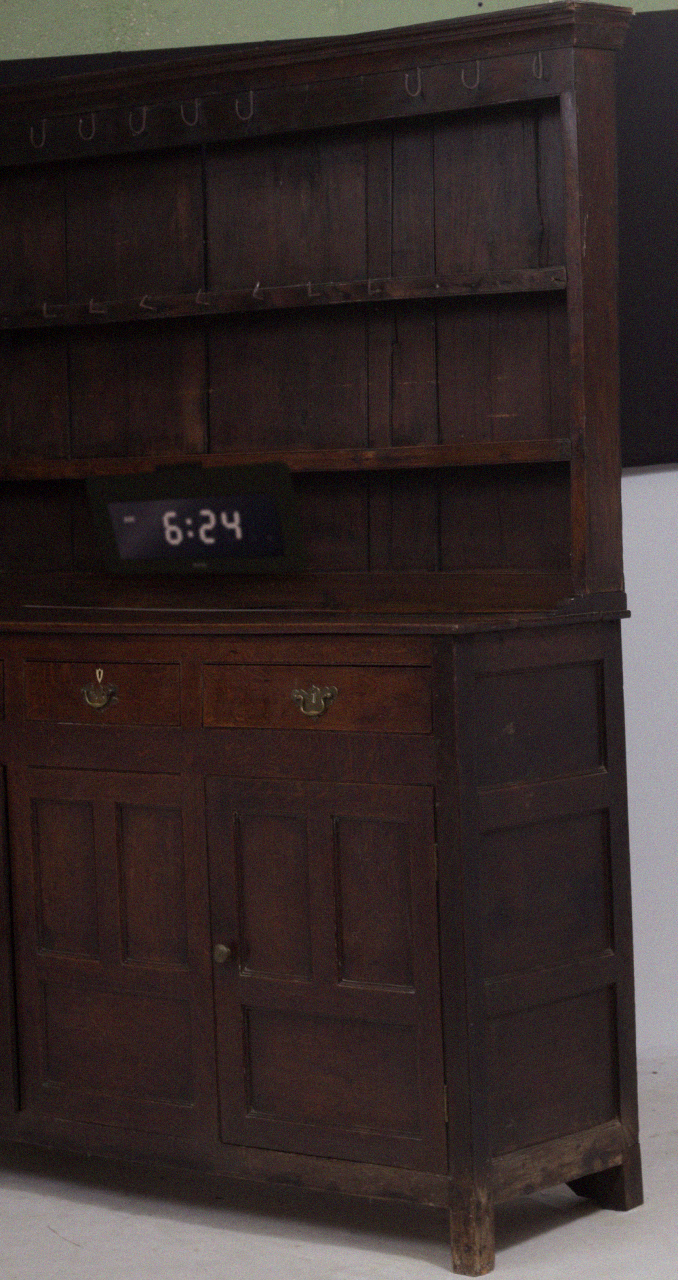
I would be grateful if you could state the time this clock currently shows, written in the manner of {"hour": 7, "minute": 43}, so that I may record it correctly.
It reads {"hour": 6, "minute": 24}
